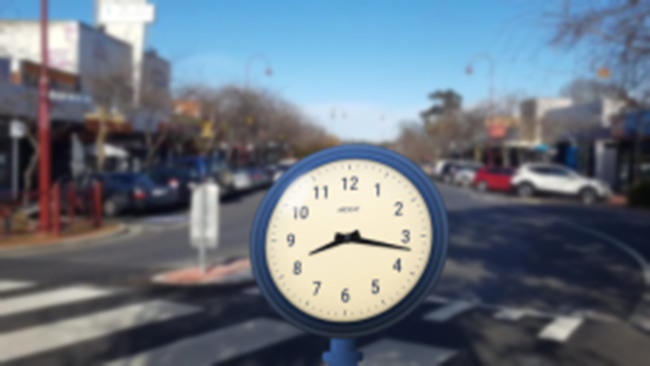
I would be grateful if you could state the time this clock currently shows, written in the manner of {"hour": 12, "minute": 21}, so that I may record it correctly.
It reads {"hour": 8, "minute": 17}
